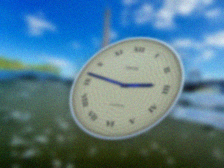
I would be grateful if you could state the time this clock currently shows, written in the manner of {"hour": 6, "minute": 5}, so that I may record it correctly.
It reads {"hour": 2, "minute": 47}
